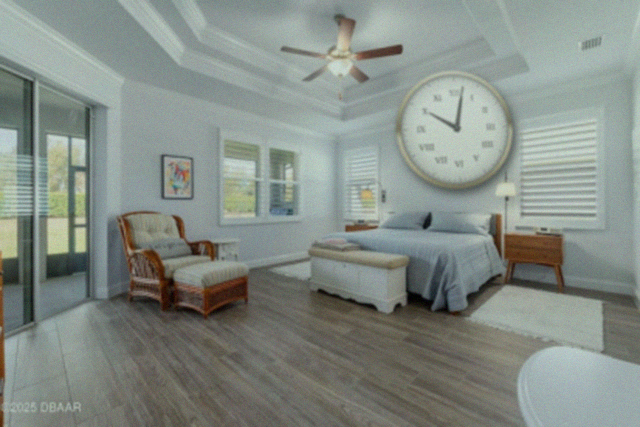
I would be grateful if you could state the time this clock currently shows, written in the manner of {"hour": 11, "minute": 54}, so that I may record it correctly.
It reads {"hour": 10, "minute": 2}
